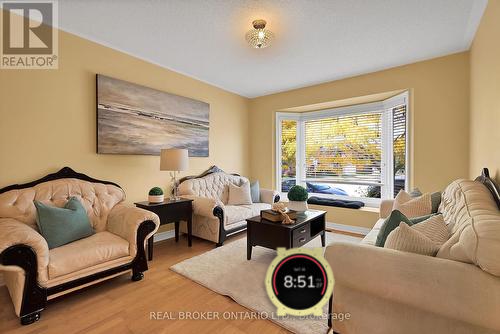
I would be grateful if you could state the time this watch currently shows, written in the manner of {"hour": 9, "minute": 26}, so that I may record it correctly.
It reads {"hour": 8, "minute": 51}
